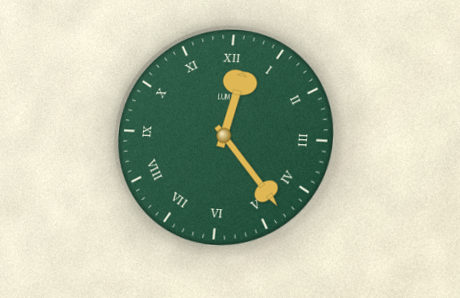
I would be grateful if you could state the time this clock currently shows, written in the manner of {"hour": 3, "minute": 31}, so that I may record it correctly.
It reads {"hour": 12, "minute": 23}
